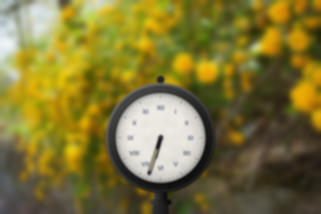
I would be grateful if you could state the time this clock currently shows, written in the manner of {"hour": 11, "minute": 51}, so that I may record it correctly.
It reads {"hour": 6, "minute": 33}
